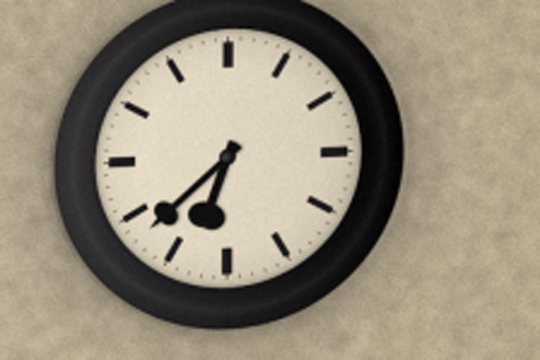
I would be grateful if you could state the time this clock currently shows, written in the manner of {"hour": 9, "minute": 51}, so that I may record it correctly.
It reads {"hour": 6, "minute": 38}
